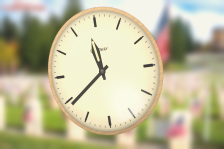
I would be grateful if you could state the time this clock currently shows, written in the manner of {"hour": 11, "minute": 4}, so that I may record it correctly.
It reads {"hour": 11, "minute": 39}
